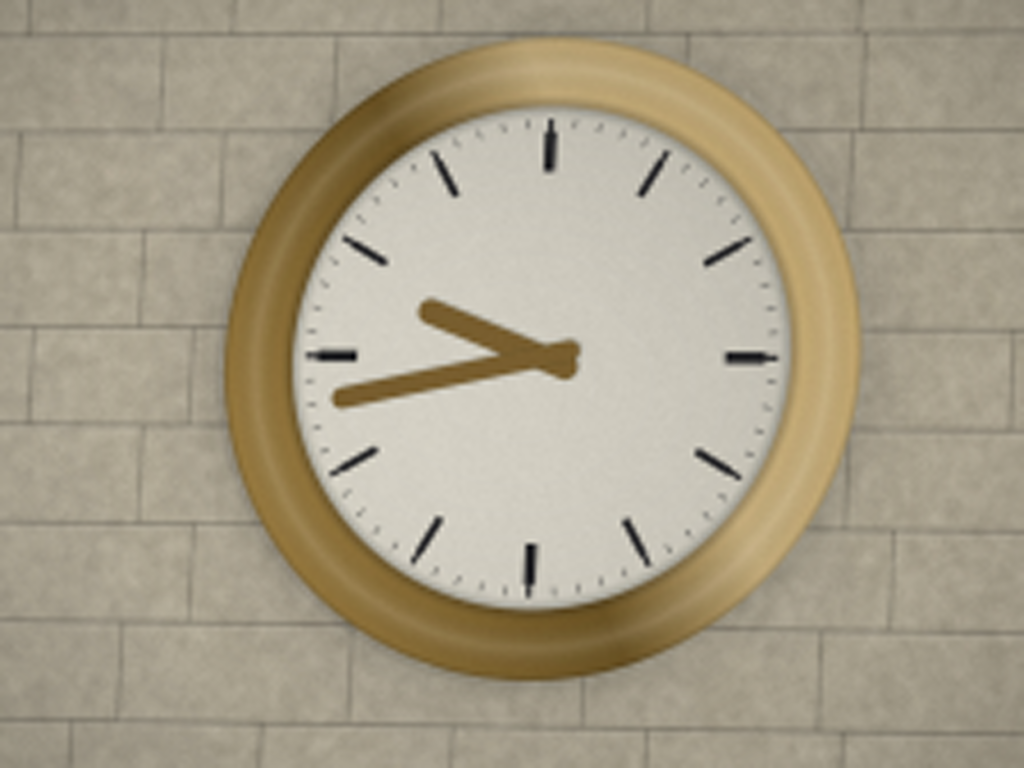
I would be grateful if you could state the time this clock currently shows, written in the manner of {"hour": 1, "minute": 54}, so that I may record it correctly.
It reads {"hour": 9, "minute": 43}
